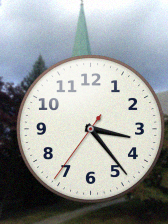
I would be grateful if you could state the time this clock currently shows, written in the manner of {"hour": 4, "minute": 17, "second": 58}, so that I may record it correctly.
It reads {"hour": 3, "minute": 23, "second": 36}
